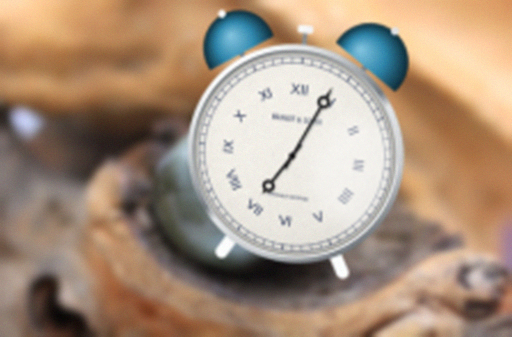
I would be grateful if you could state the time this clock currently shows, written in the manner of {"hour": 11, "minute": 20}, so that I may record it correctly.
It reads {"hour": 7, "minute": 4}
